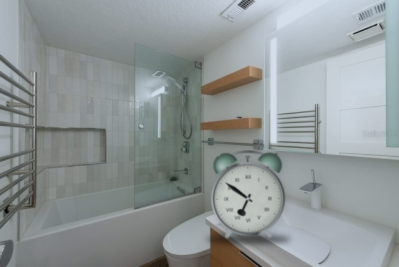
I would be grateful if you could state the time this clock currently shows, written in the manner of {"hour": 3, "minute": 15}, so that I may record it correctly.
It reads {"hour": 6, "minute": 51}
